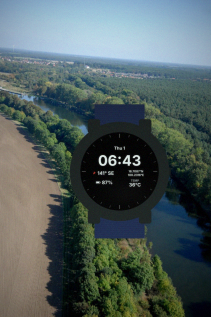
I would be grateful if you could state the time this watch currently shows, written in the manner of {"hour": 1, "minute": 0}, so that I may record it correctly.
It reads {"hour": 6, "minute": 43}
